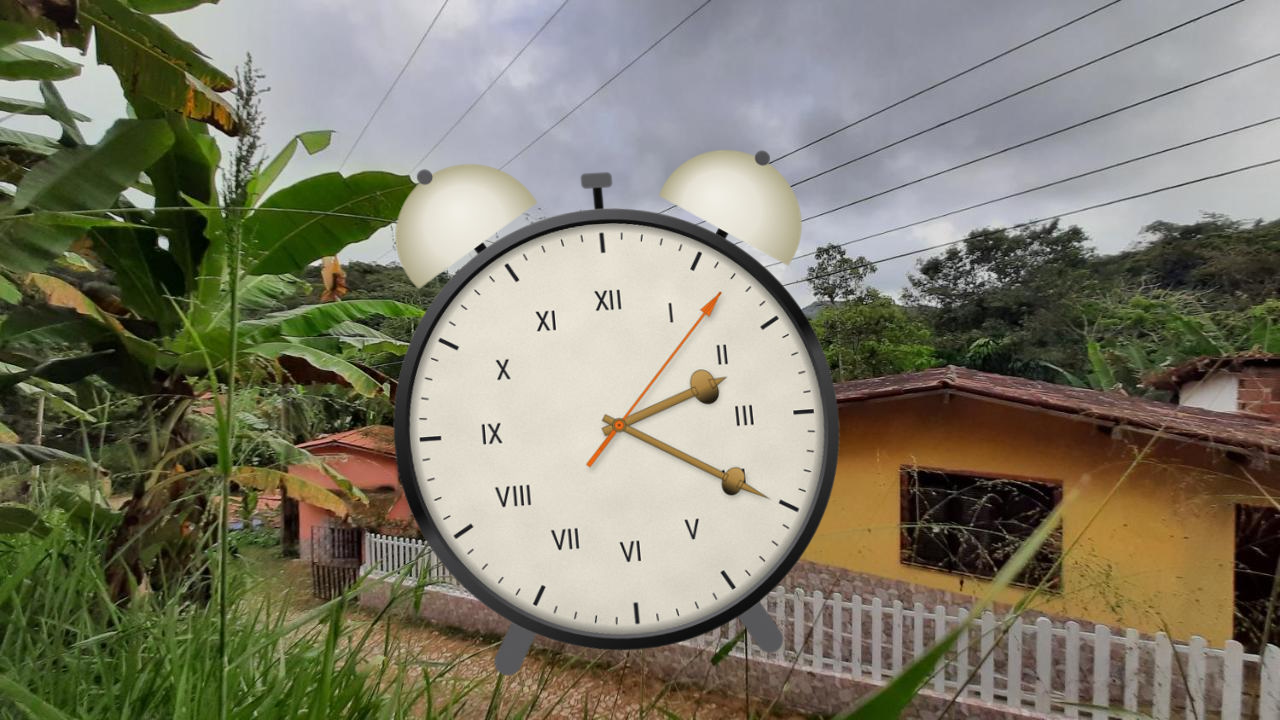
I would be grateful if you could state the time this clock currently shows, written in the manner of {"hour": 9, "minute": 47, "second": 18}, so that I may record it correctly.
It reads {"hour": 2, "minute": 20, "second": 7}
